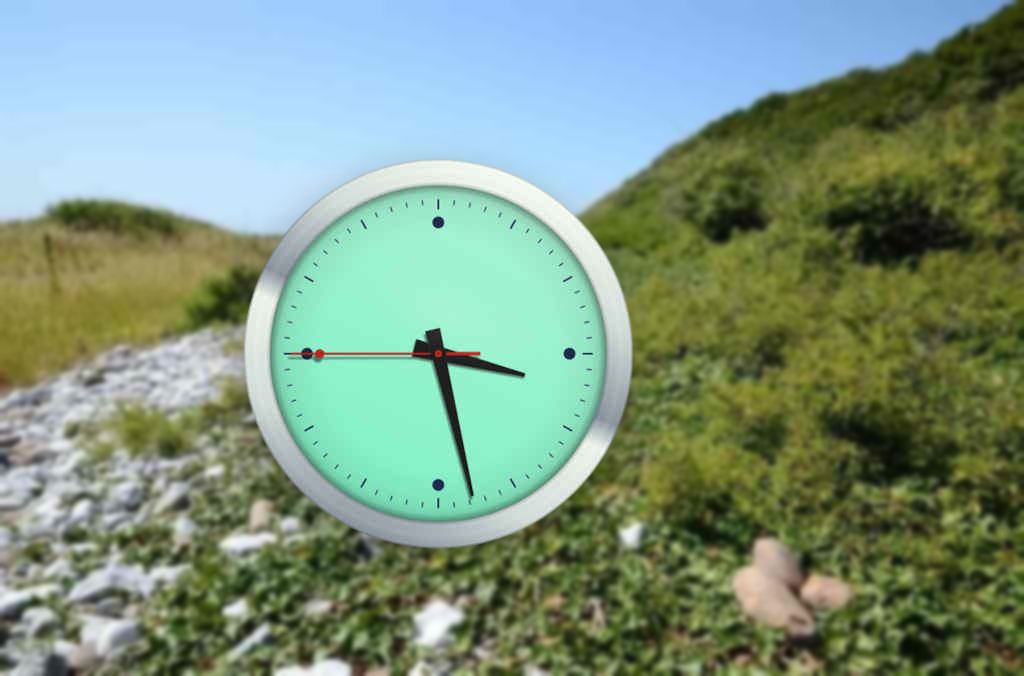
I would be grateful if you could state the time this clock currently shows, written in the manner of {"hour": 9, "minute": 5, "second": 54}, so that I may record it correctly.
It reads {"hour": 3, "minute": 27, "second": 45}
